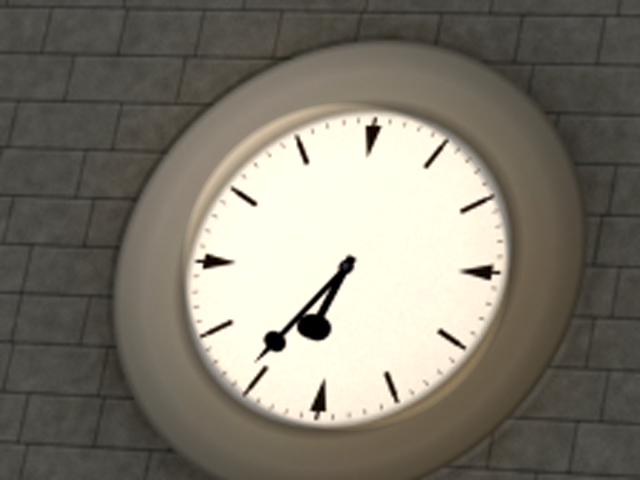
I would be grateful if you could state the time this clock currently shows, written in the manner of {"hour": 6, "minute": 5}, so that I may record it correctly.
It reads {"hour": 6, "minute": 36}
